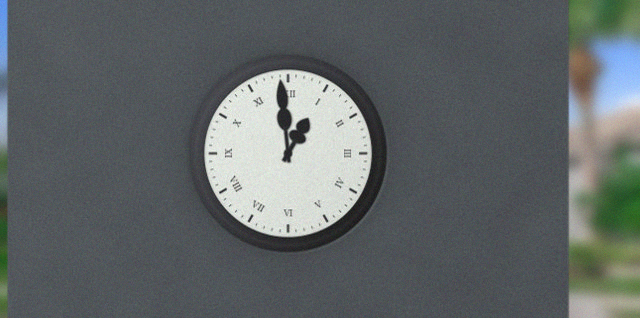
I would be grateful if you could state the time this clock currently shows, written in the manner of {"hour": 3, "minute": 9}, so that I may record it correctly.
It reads {"hour": 12, "minute": 59}
